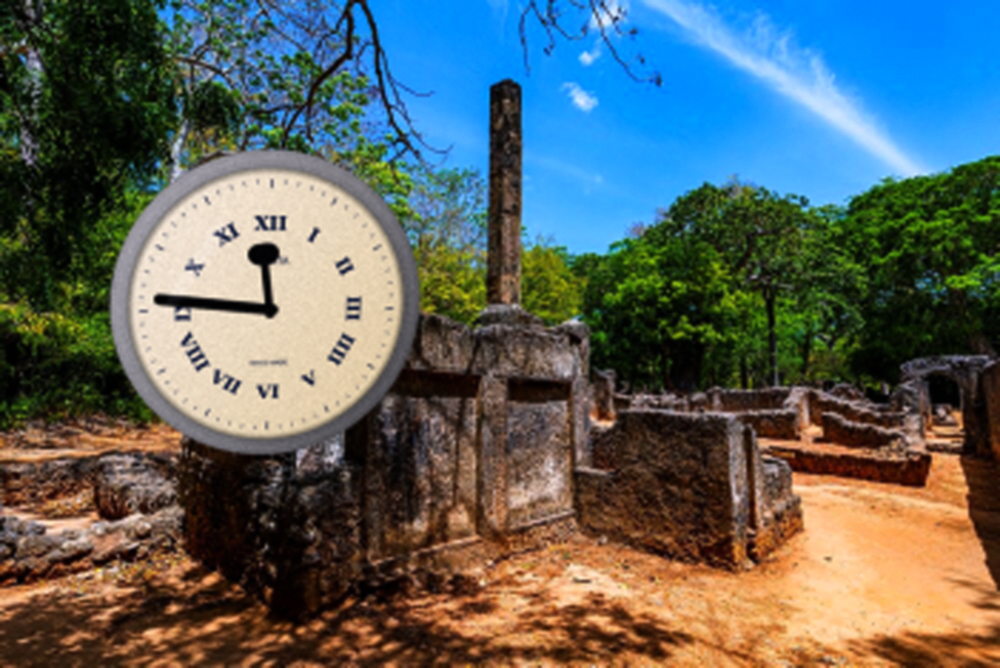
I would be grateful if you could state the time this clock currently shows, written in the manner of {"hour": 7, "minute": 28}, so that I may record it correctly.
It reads {"hour": 11, "minute": 46}
